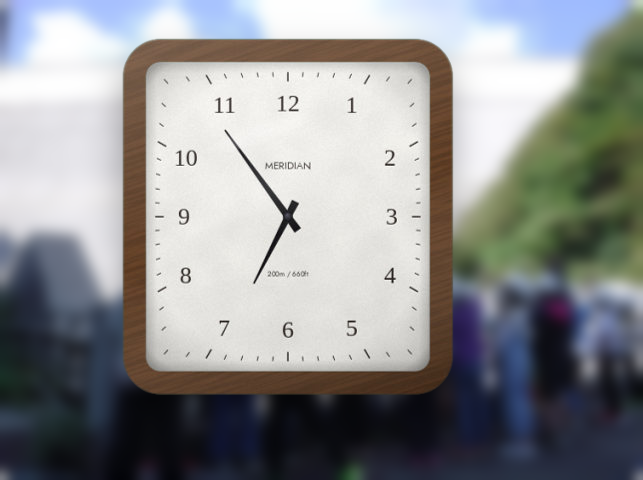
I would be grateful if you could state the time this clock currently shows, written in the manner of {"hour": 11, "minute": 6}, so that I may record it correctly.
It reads {"hour": 6, "minute": 54}
